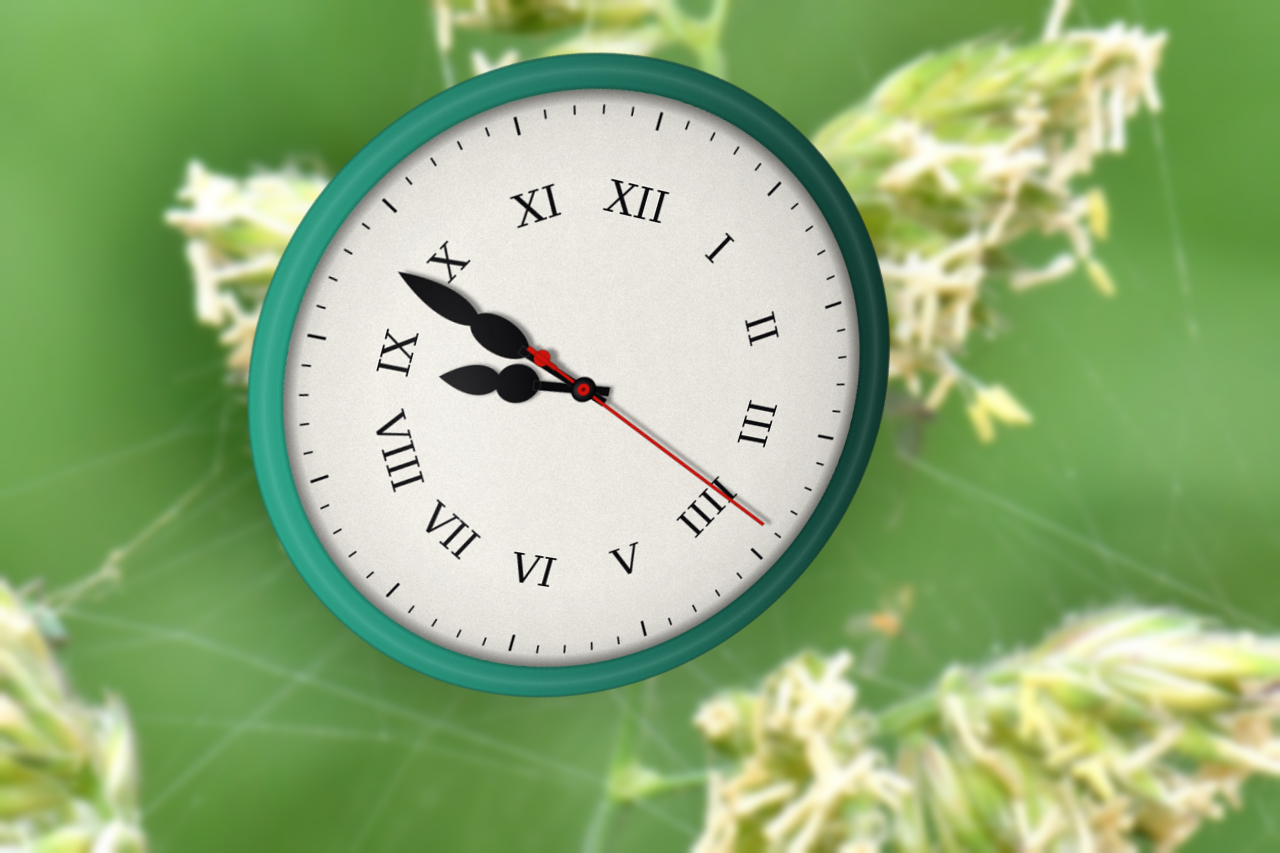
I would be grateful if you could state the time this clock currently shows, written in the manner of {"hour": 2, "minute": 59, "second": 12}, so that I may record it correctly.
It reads {"hour": 8, "minute": 48, "second": 19}
